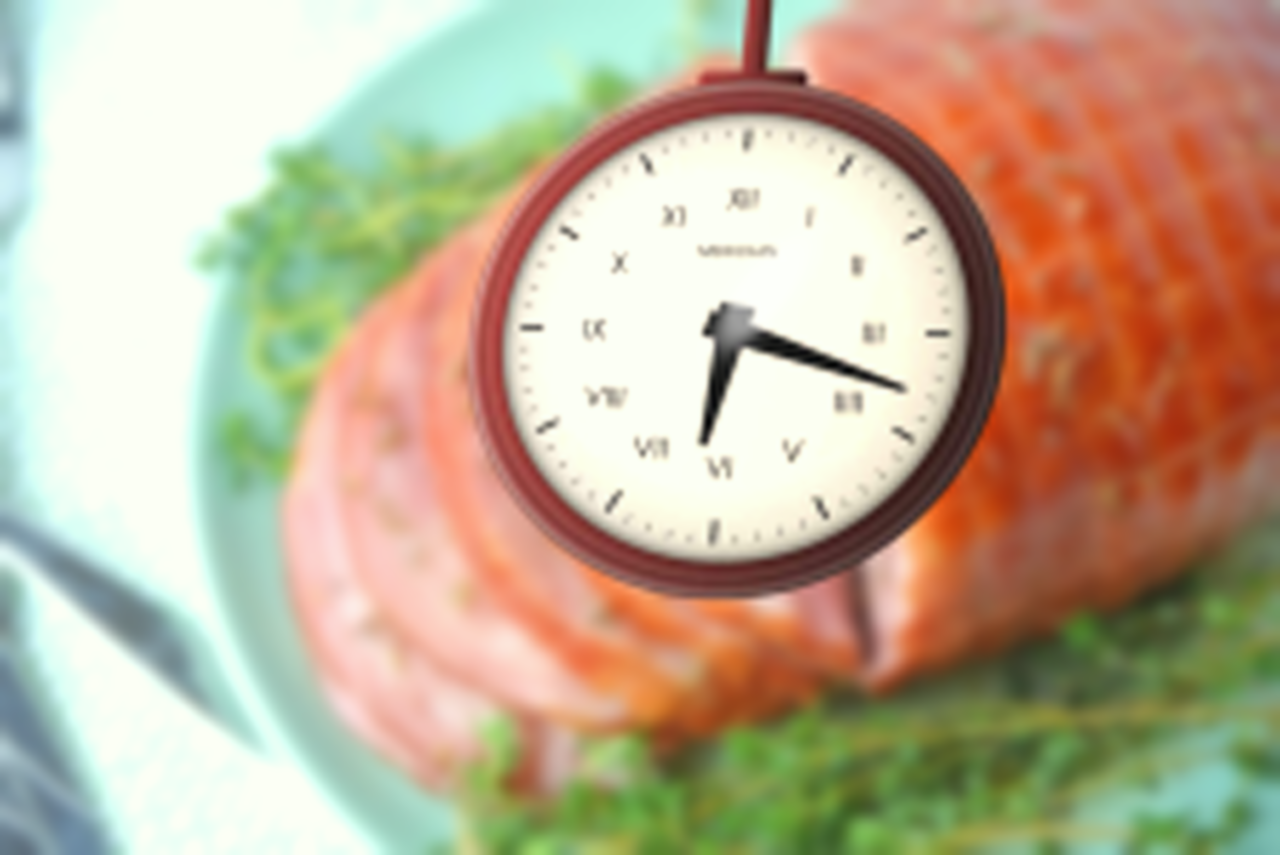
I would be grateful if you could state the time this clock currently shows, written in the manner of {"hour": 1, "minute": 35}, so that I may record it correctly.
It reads {"hour": 6, "minute": 18}
